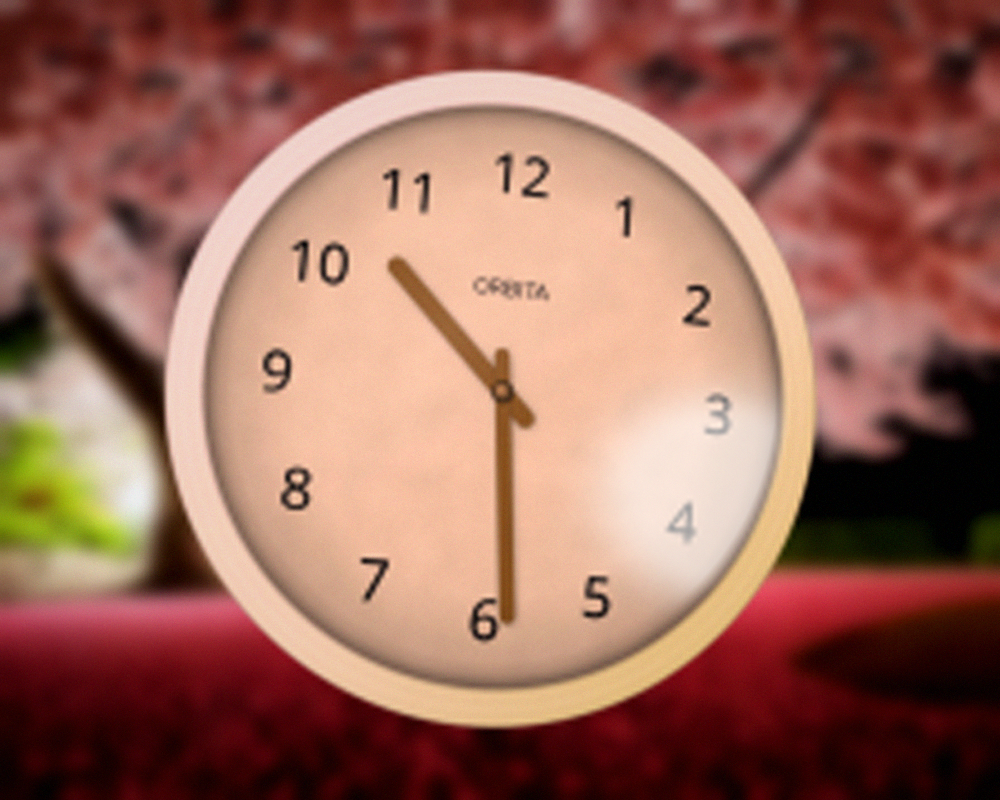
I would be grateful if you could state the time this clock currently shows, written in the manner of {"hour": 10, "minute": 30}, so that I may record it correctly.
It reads {"hour": 10, "minute": 29}
